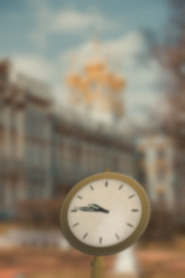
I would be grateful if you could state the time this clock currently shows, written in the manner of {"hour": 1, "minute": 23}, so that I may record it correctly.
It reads {"hour": 9, "minute": 46}
